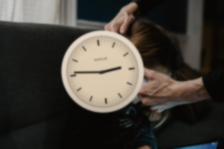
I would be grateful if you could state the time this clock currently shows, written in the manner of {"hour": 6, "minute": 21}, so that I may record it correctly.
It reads {"hour": 2, "minute": 46}
